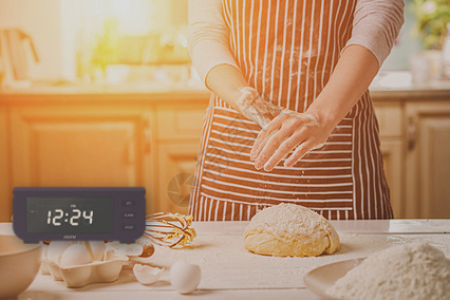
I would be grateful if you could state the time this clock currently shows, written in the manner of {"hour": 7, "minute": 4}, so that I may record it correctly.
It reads {"hour": 12, "minute": 24}
